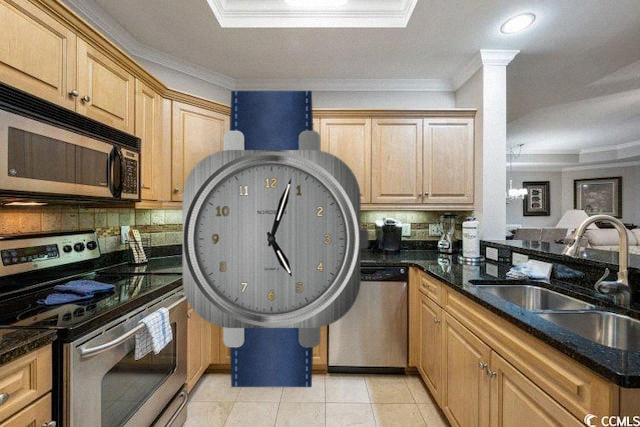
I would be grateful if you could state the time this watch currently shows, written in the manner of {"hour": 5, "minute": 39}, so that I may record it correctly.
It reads {"hour": 5, "minute": 3}
